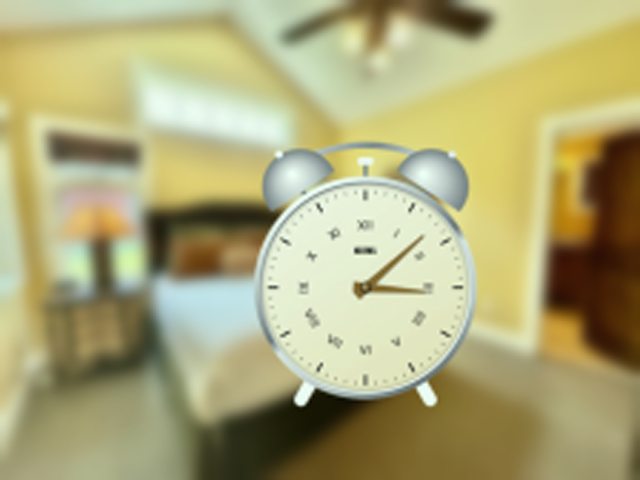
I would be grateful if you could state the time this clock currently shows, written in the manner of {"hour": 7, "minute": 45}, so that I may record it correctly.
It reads {"hour": 3, "minute": 8}
